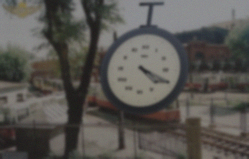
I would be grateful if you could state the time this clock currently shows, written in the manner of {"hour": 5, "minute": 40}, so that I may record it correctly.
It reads {"hour": 4, "minute": 19}
